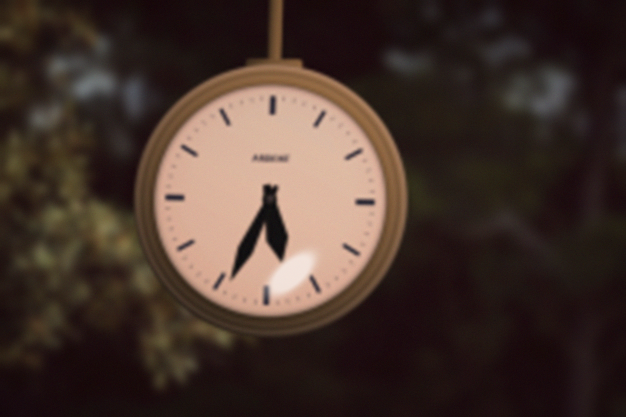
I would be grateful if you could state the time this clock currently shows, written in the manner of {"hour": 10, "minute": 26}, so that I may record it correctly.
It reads {"hour": 5, "minute": 34}
